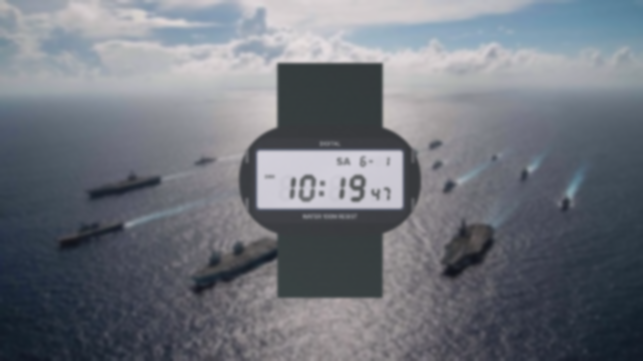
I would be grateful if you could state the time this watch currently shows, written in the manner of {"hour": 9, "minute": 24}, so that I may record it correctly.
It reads {"hour": 10, "minute": 19}
